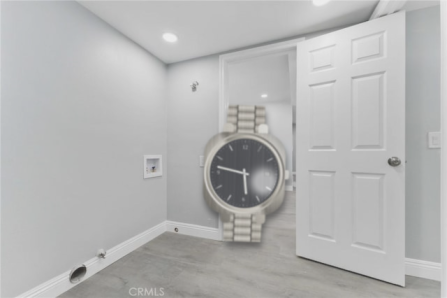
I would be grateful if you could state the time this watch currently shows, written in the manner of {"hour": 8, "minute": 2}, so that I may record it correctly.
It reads {"hour": 5, "minute": 47}
